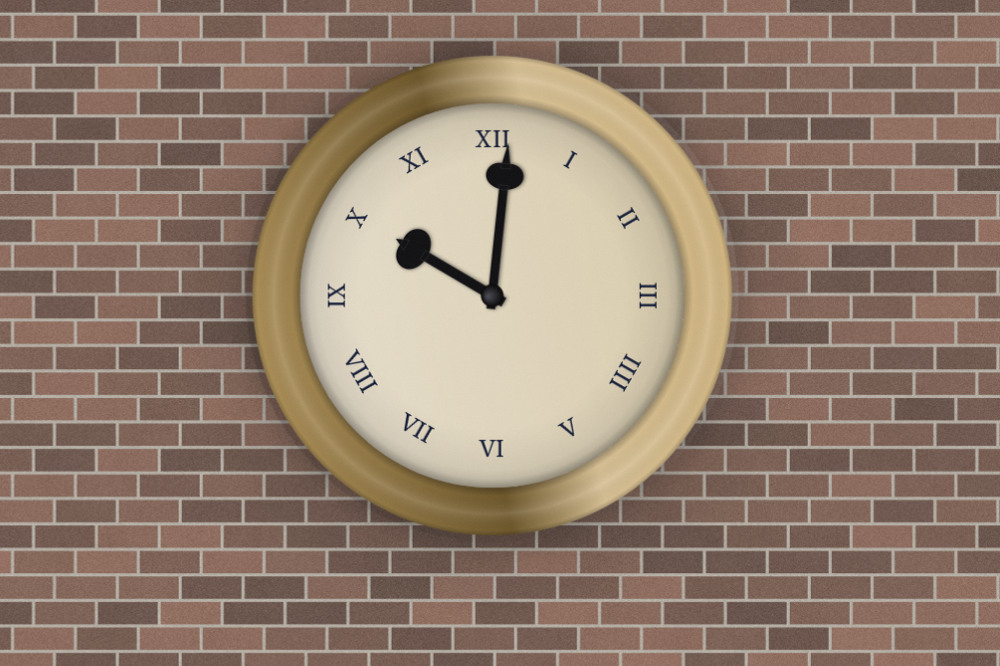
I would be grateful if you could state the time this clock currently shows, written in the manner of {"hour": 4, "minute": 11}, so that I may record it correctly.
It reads {"hour": 10, "minute": 1}
